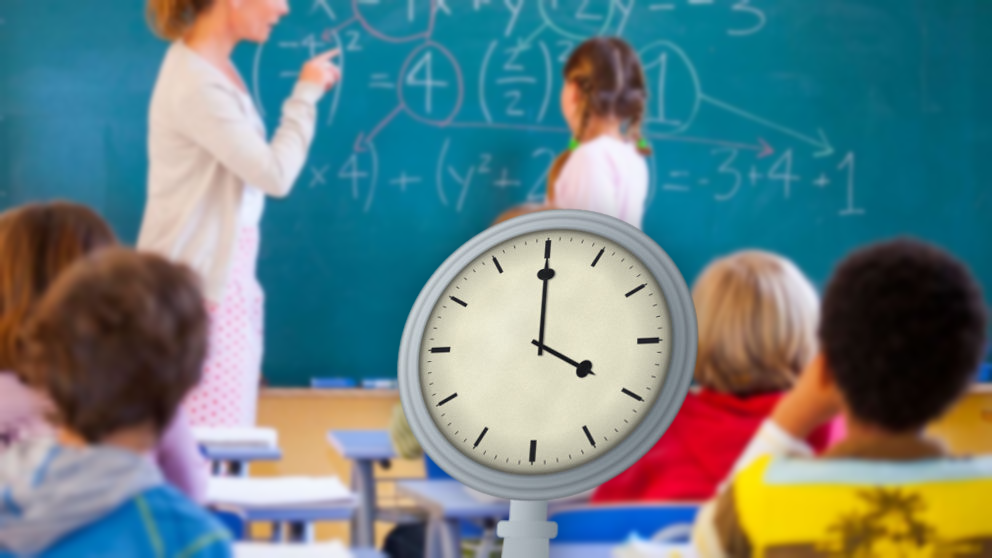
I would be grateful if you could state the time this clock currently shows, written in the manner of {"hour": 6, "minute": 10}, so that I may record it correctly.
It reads {"hour": 4, "minute": 0}
